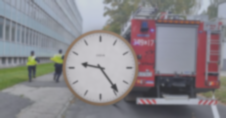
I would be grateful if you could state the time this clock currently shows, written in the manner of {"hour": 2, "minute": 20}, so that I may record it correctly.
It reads {"hour": 9, "minute": 24}
